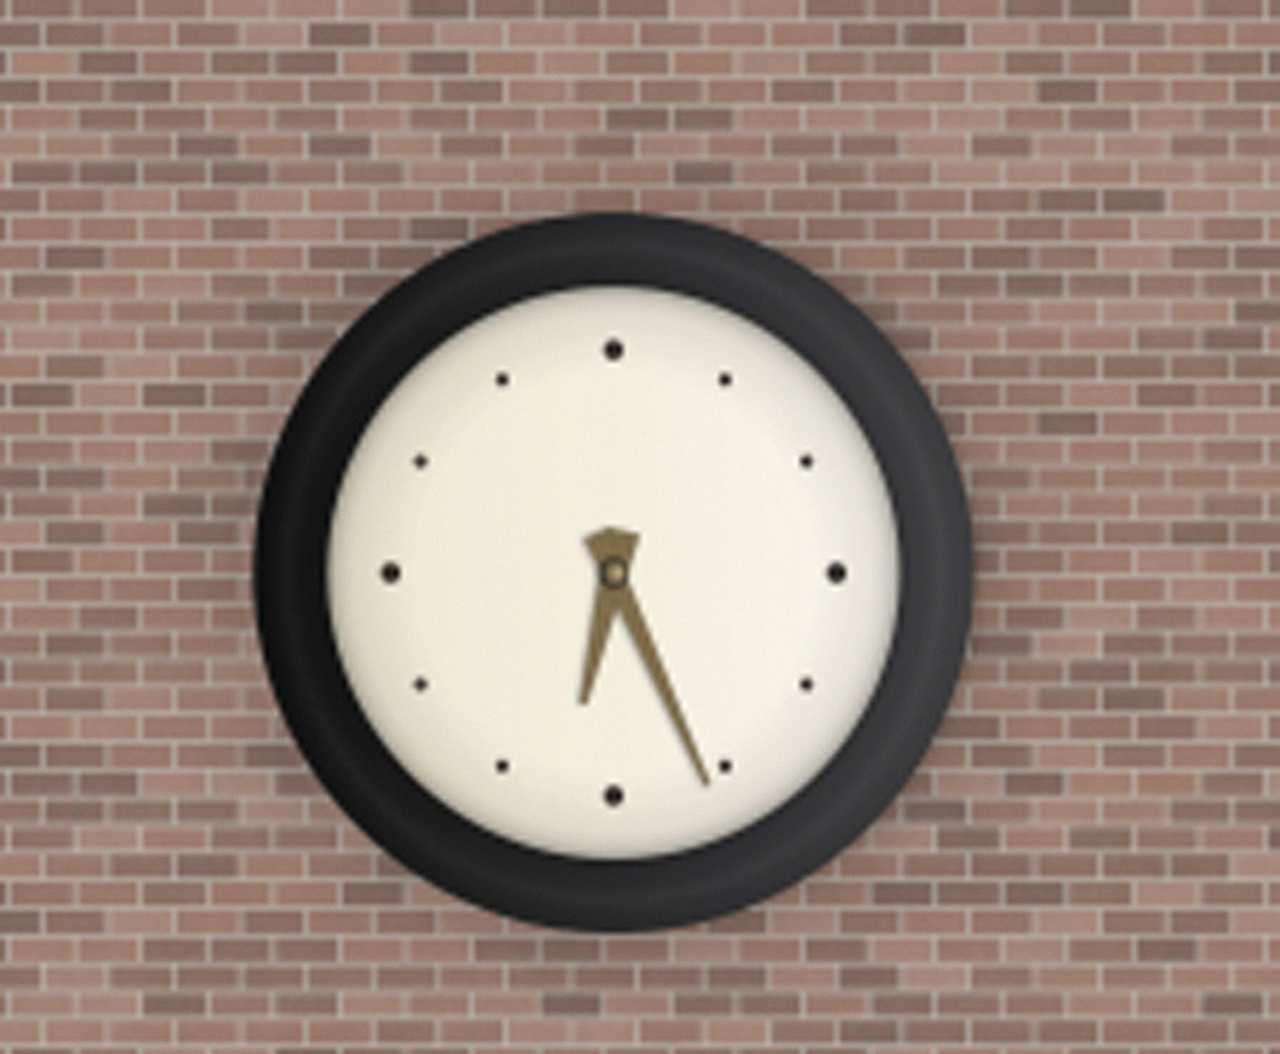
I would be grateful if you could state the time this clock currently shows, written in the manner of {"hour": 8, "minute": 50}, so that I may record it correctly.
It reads {"hour": 6, "minute": 26}
